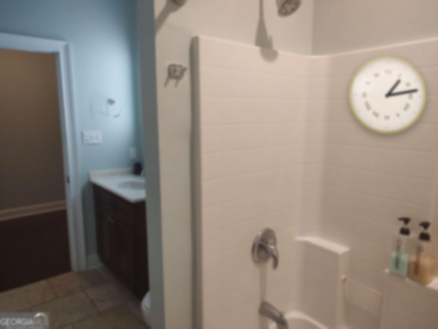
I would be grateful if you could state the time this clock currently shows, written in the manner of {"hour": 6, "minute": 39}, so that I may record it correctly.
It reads {"hour": 1, "minute": 13}
